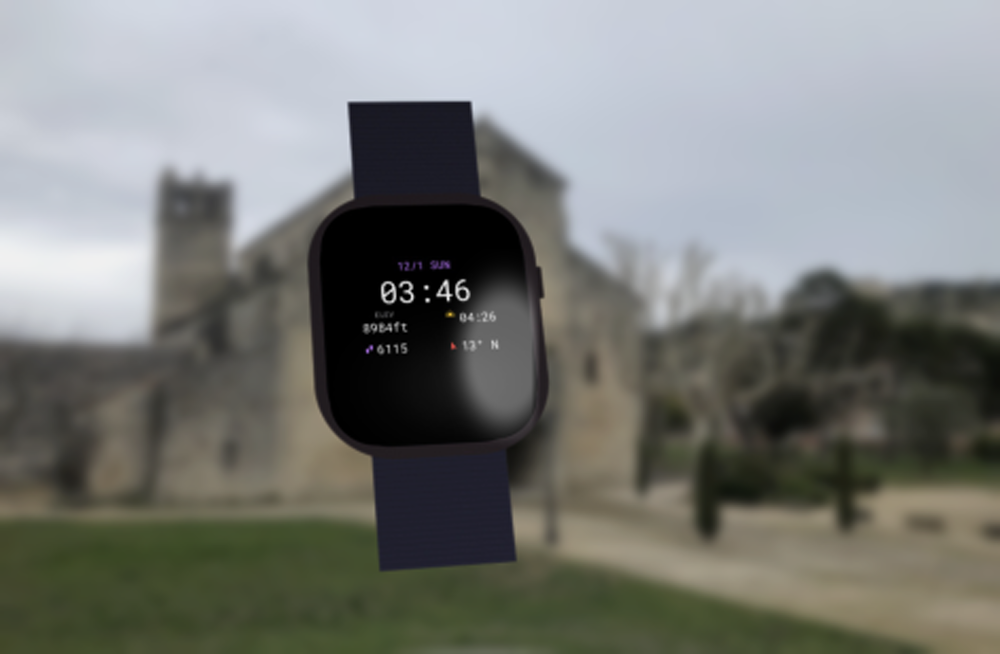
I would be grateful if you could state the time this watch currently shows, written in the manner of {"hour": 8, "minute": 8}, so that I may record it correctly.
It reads {"hour": 3, "minute": 46}
